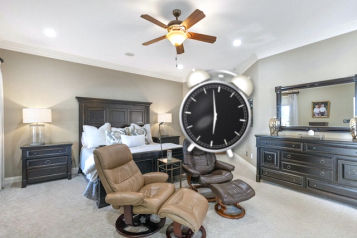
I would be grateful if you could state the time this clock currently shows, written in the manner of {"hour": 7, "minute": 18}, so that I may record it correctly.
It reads {"hour": 5, "minute": 58}
